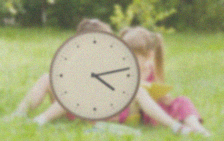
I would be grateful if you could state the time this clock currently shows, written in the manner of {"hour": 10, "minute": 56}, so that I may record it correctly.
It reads {"hour": 4, "minute": 13}
